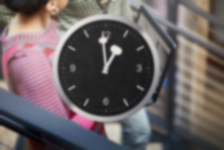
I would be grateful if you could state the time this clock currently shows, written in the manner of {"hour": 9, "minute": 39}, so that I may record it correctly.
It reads {"hour": 12, "minute": 59}
